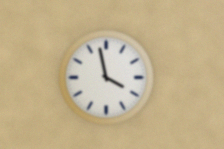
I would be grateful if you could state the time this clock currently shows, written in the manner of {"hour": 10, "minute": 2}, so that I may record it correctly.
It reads {"hour": 3, "minute": 58}
